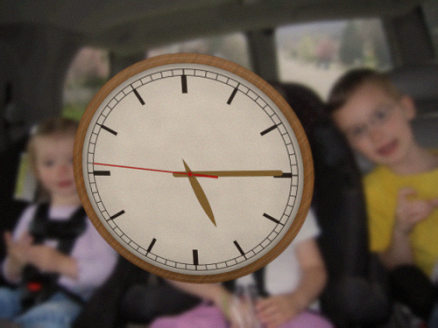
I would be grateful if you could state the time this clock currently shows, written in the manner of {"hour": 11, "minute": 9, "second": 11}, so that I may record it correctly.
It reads {"hour": 5, "minute": 14, "second": 46}
